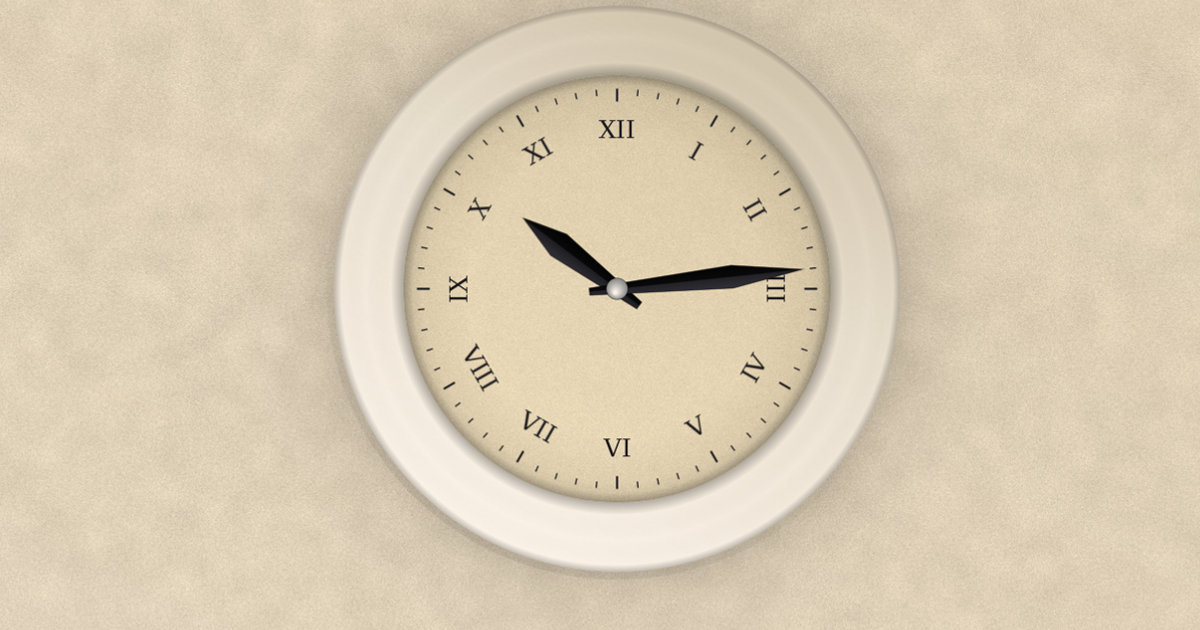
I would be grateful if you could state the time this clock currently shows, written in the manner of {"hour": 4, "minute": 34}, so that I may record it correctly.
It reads {"hour": 10, "minute": 14}
